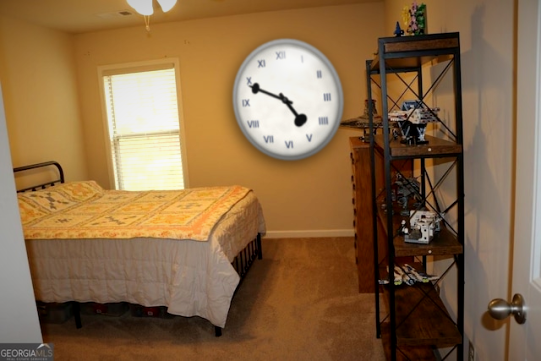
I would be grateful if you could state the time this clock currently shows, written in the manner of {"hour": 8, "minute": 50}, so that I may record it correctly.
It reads {"hour": 4, "minute": 49}
